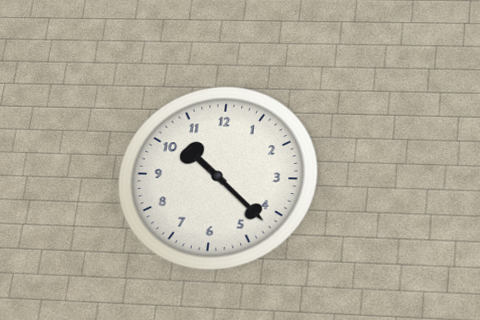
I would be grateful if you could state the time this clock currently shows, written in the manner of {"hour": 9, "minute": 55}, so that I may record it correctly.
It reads {"hour": 10, "minute": 22}
